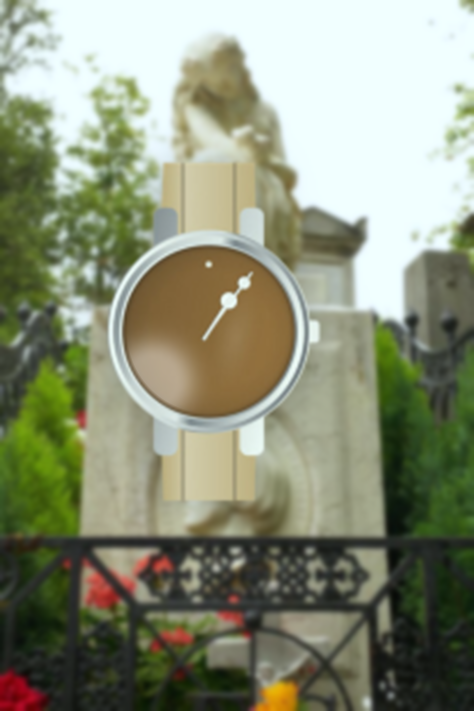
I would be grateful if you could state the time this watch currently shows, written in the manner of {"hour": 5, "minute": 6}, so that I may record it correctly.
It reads {"hour": 1, "minute": 6}
